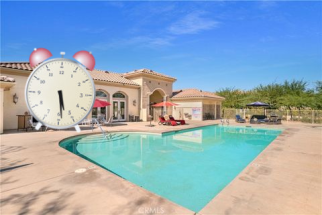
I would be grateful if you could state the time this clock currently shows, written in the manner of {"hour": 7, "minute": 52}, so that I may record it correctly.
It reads {"hour": 5, "minute": 29}
